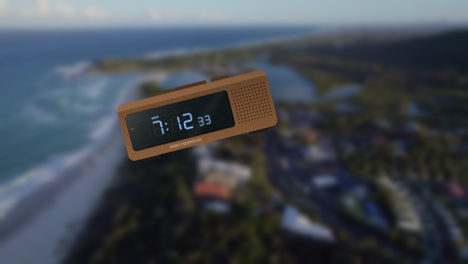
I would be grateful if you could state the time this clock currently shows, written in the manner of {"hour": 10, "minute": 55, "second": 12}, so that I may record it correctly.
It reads {"hour": 7, "minute": 12, "second": 33}
